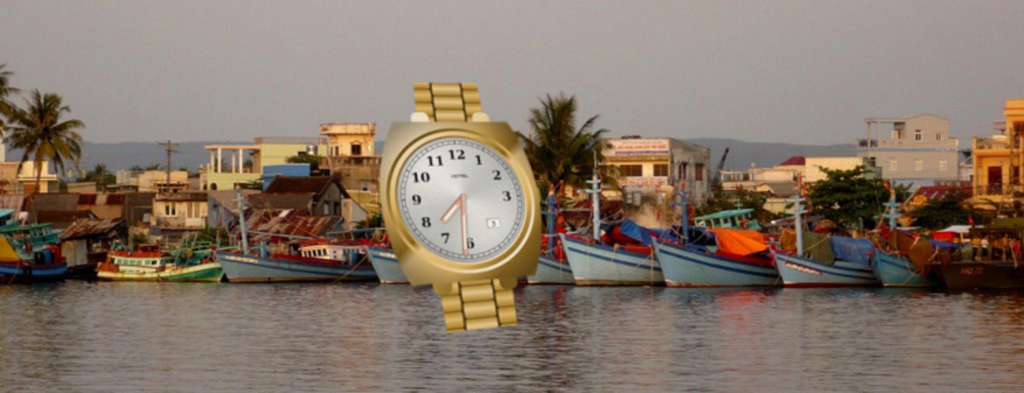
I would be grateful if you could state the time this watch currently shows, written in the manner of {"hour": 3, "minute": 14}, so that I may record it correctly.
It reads {"hour": 7, "minute": 31}
